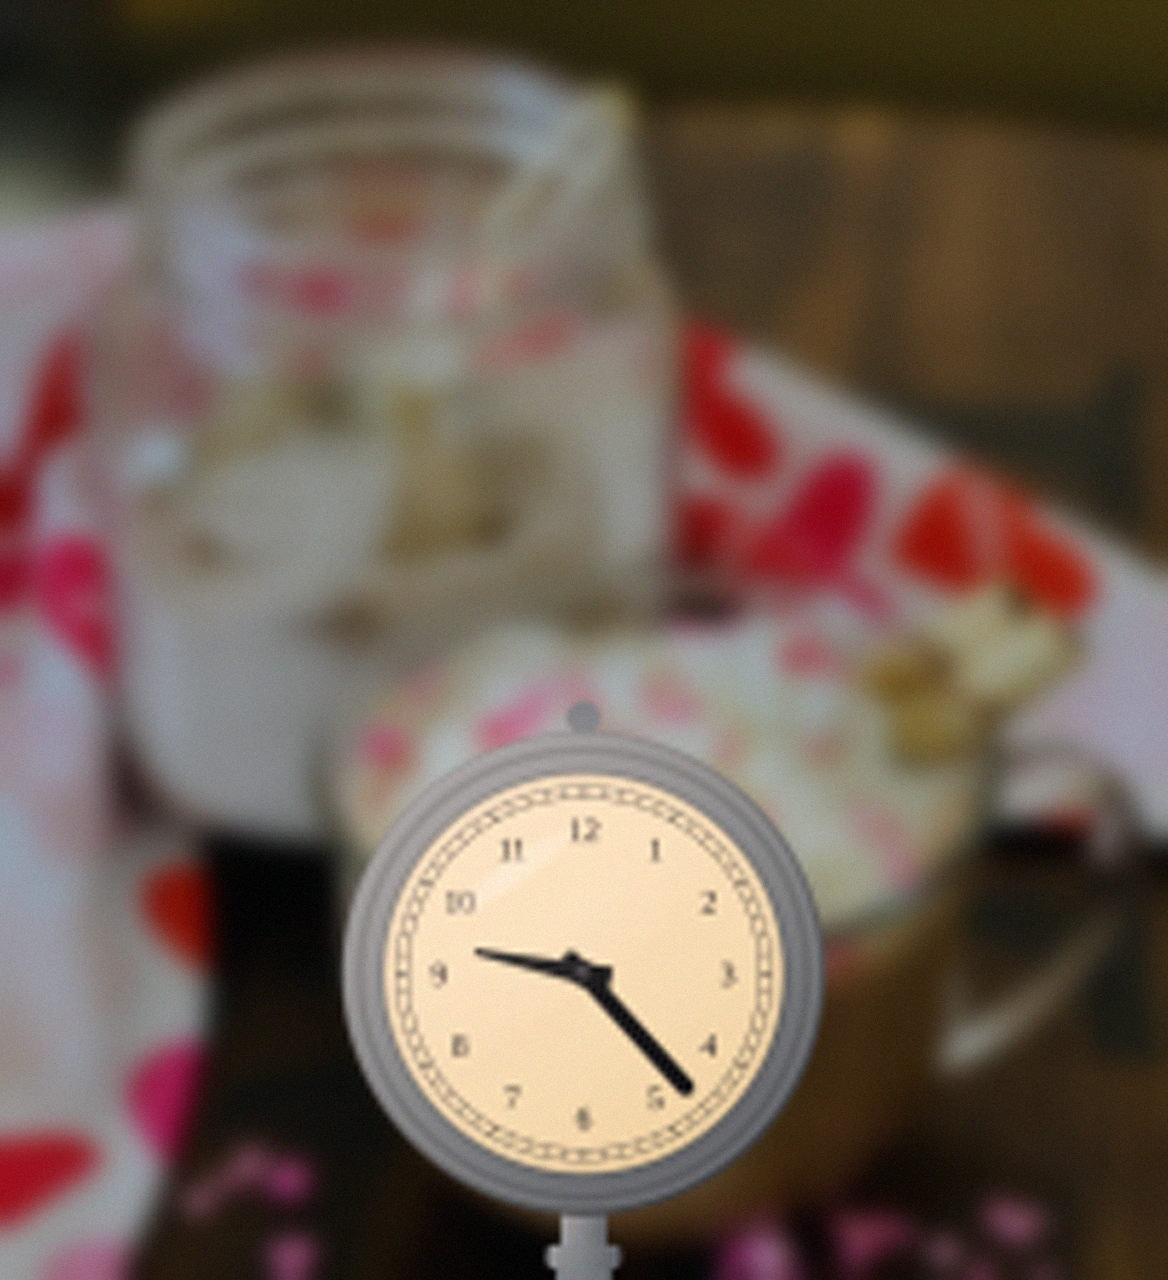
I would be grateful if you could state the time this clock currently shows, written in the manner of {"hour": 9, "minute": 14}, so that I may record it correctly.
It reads {"hour": 9, "minute": 23}
